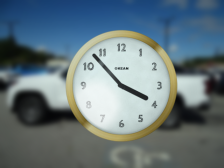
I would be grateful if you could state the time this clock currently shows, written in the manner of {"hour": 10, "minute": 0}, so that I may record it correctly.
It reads {"hour": 3, "minute": 53}
